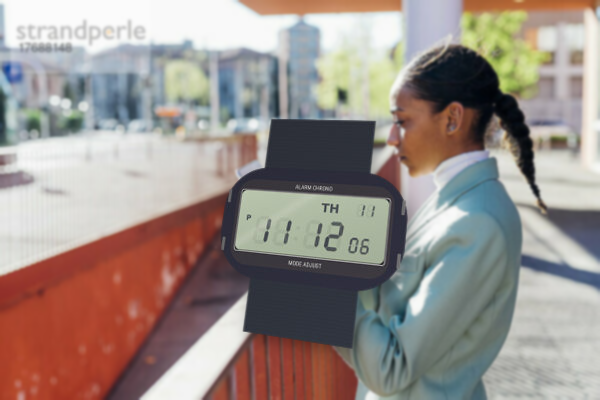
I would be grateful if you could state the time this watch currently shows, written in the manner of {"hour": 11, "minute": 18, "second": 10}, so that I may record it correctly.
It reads {"hour": 11, "minute": 12, "second": 6}
